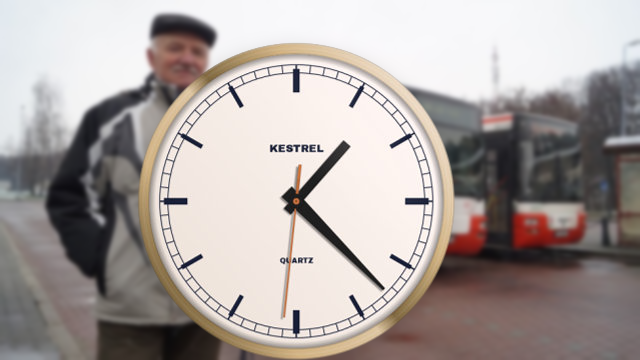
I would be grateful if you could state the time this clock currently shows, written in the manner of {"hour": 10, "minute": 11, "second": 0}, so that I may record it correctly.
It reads {"hour": 1, "minute": 22, "second": 31}
